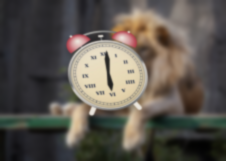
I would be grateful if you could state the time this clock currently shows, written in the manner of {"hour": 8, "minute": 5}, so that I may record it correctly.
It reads {"hour": 6, "minute": 1}
